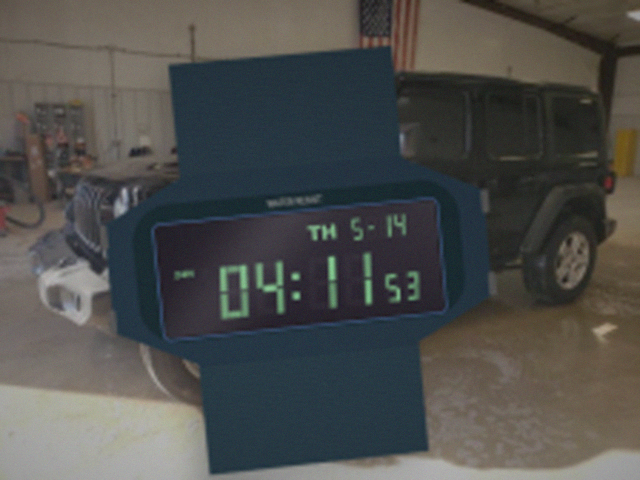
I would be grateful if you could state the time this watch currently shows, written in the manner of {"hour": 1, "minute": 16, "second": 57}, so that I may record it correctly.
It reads {"hour": 4, "minute": 11, "second": 53}
